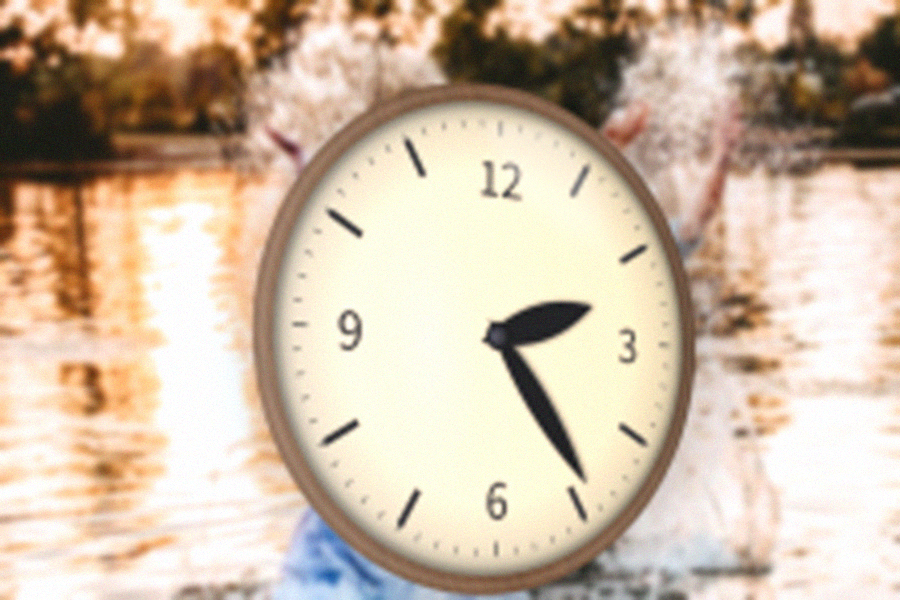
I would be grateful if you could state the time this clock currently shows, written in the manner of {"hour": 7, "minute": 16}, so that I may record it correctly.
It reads {"hour": 2, "minute": 24}
